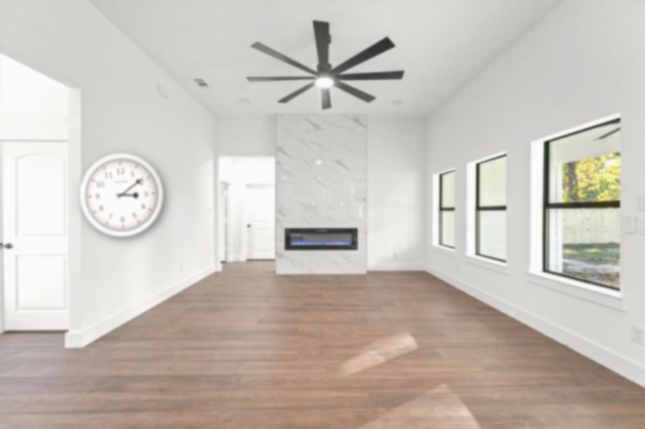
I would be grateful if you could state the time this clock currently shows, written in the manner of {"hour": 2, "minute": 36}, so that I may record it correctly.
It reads {"hour": 3, "minute": 9}
